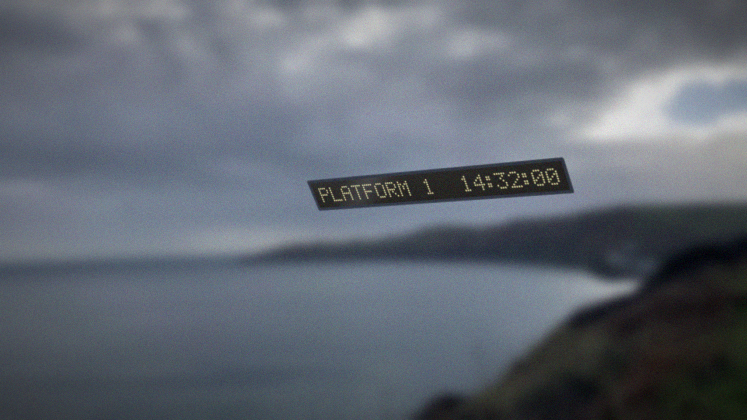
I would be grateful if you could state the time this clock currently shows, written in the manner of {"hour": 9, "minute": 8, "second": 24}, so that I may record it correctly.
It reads {"hour": 14, "minute": 32, "second": 0}
